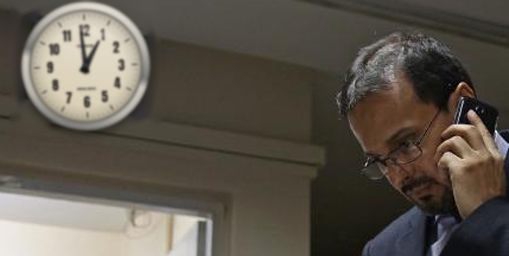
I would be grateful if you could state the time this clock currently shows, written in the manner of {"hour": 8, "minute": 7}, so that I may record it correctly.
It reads {"hour": 12, "minute": 59}
